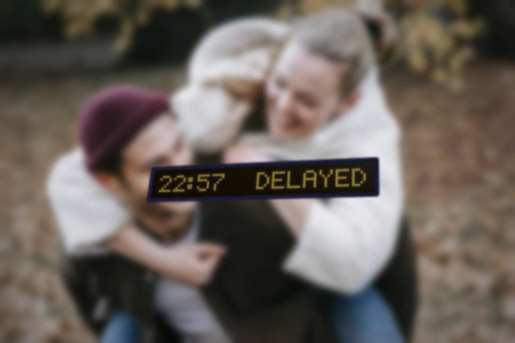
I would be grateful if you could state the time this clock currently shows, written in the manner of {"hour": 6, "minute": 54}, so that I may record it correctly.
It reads {"hour": 22, "minute": 57}
